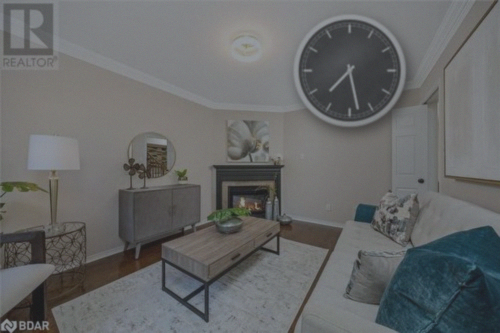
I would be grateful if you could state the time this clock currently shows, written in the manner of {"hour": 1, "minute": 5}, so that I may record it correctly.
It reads {"hour": 7, "minute": 28}
